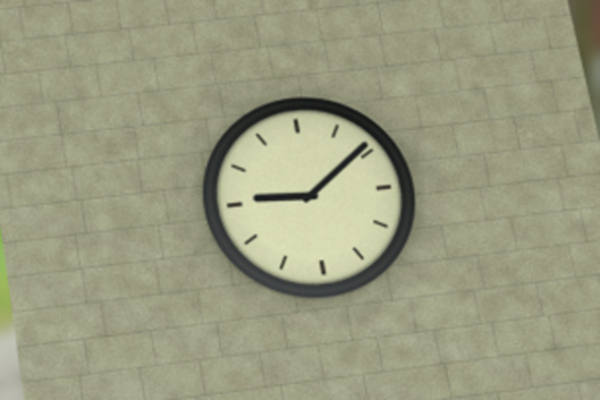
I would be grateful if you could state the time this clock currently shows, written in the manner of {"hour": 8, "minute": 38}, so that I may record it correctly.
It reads {"hour": 9, "minute": 9}
